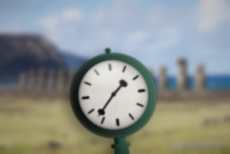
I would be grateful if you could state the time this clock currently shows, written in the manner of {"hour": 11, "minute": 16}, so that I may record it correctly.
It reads {"hour": 1, "minute": 37}
